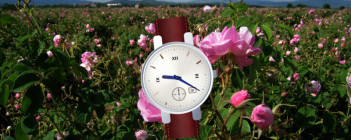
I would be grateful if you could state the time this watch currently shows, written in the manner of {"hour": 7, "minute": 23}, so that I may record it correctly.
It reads {"hour": 9, "minute": 21}
